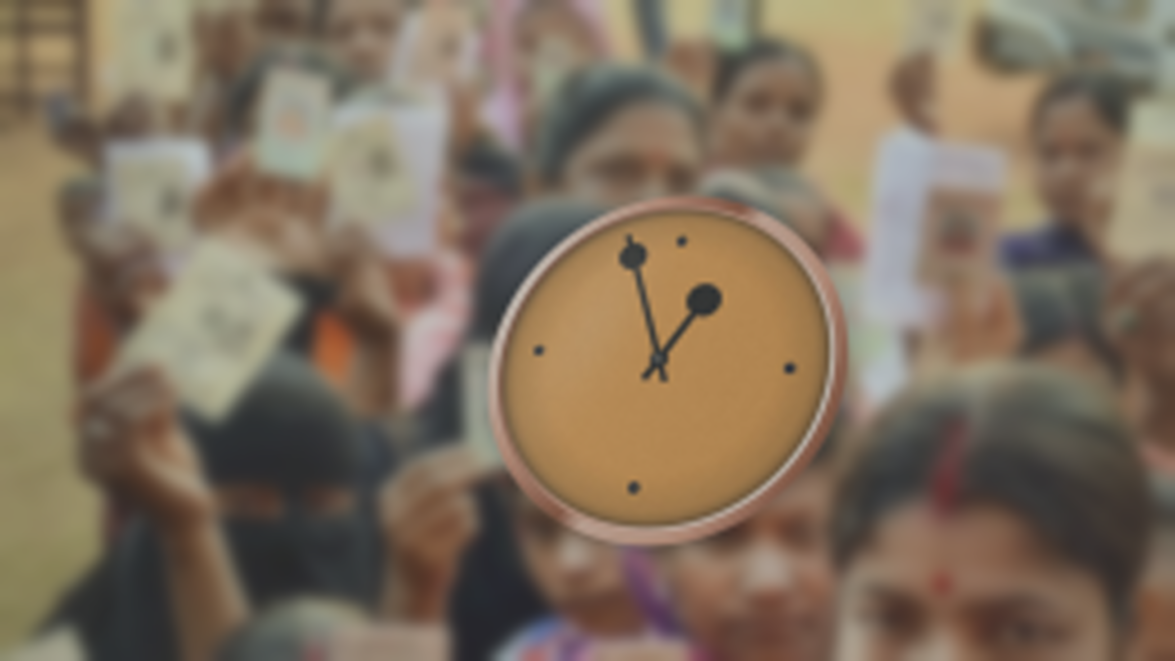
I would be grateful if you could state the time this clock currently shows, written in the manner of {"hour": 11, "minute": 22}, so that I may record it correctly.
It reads {"hour": 12, "minute": 56}
